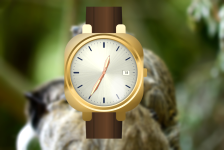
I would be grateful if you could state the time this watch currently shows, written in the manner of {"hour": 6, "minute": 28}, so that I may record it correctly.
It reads {"hour": 12, "minute": 35}
